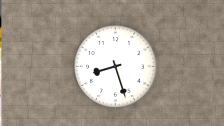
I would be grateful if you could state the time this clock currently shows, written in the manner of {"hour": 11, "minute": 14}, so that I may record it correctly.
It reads {"hour": 8, "minute": 27}
